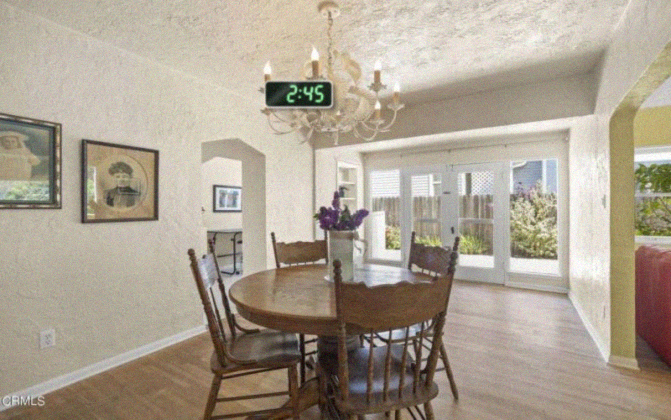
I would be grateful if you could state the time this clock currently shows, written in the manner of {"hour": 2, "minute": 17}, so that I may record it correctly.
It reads {"hour": 2, "minute": 45}
